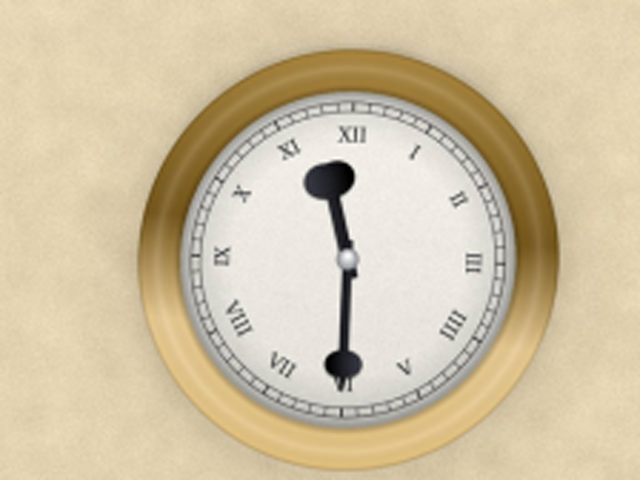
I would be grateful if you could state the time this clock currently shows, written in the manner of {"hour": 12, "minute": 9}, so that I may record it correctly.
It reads {"hour": 11, "minute": 30}
